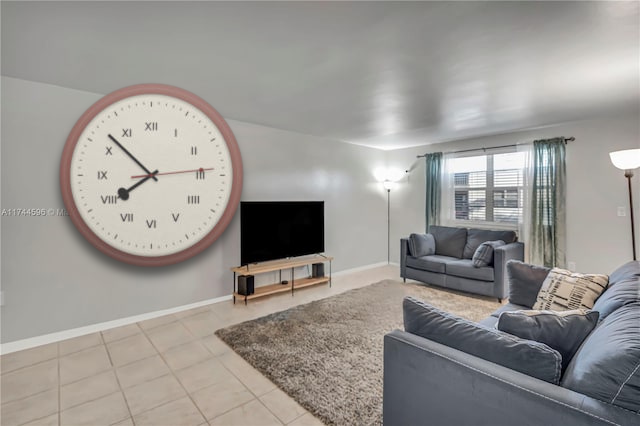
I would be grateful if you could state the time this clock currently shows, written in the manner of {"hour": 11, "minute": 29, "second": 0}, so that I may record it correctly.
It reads {"hour": 7, "minute": 52, "second": 14}
